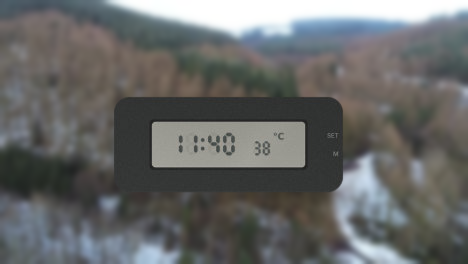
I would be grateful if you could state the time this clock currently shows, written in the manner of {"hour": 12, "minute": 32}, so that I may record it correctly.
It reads {"hour": 11, "minute": 40}
